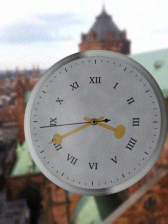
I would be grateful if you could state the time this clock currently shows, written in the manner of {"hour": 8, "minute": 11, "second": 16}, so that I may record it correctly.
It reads {"hour": 3, "minute": 40, "second": 44}
